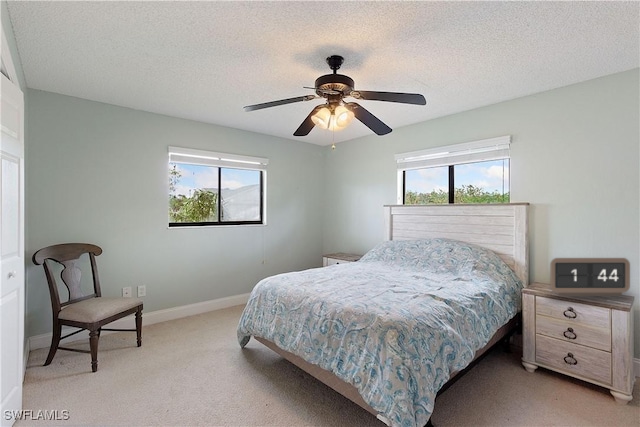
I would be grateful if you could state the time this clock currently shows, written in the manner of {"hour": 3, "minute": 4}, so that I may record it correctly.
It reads {"hour": 1, "minute": 44}
